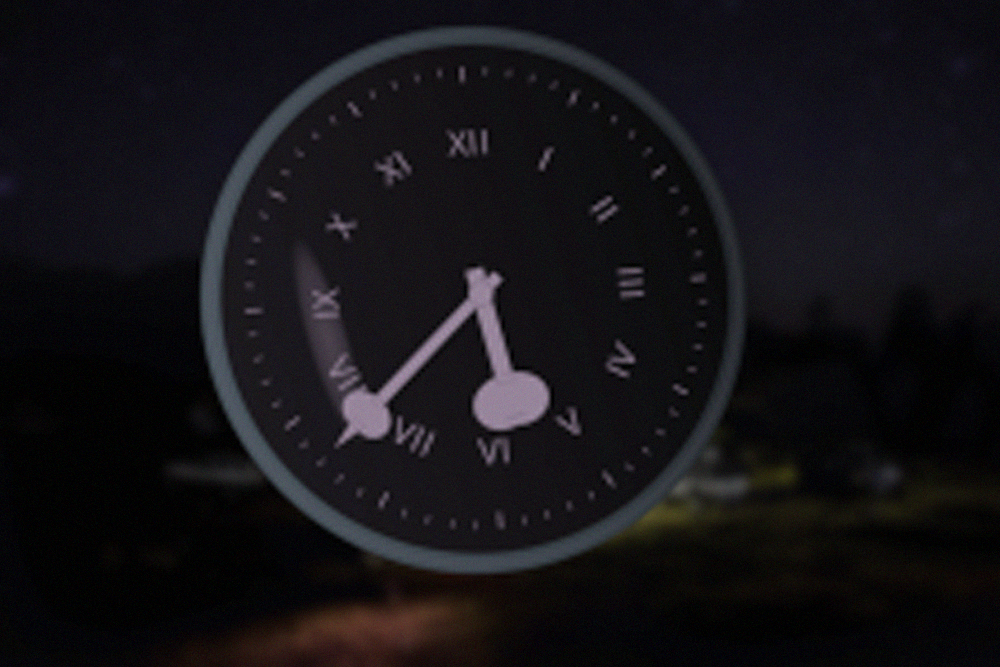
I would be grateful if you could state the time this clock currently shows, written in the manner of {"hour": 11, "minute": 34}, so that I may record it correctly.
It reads {"hour": 5, "minute": 38}
